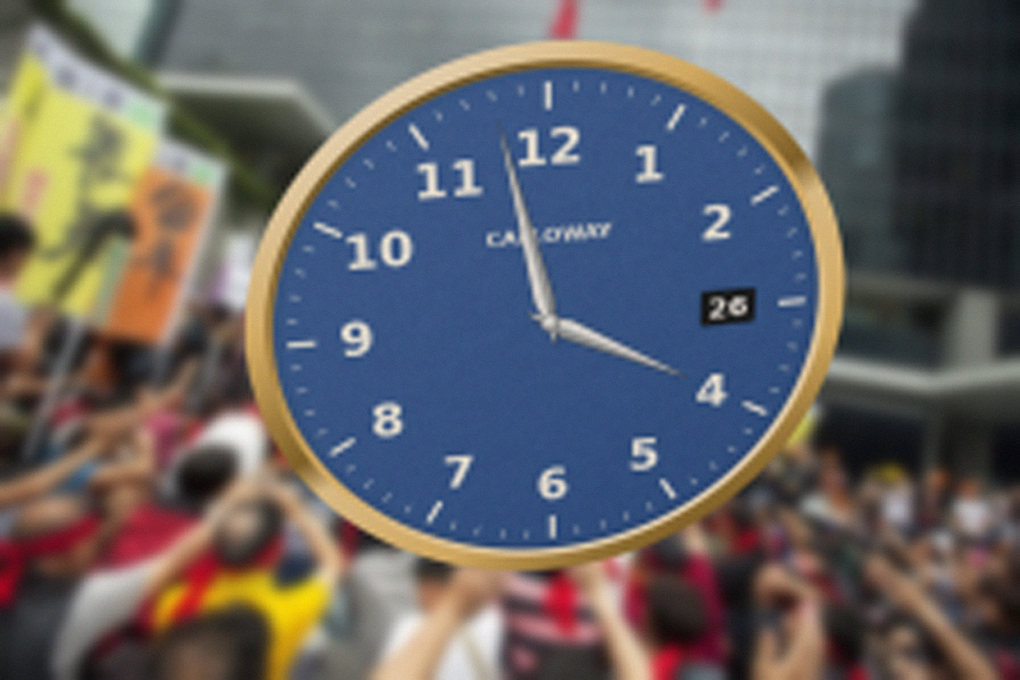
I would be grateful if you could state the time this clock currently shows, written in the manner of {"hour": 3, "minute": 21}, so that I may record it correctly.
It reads {"hour": 3, "minute": 58}
